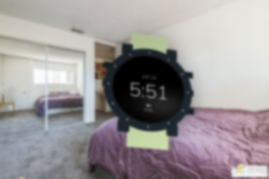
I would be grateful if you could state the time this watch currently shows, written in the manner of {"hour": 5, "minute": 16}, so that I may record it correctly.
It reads {"hour": 5, "minute": 51}
